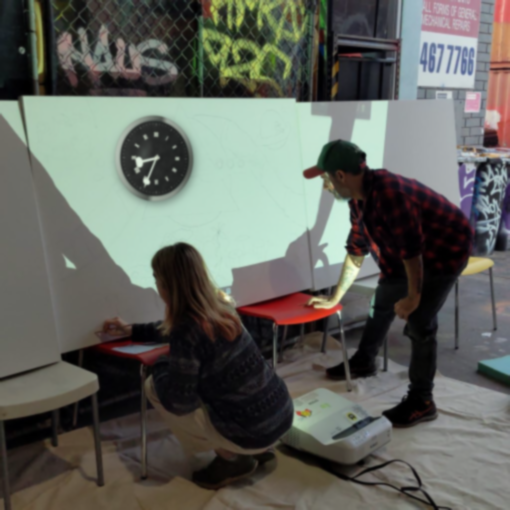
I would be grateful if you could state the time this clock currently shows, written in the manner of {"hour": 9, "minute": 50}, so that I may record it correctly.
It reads {"hour": 8, "minute": 34}
